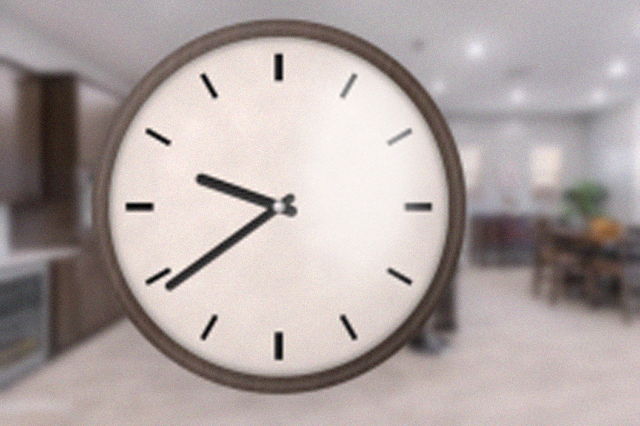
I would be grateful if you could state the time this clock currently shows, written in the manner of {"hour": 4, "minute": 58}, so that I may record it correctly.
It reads {"hour": 9, "minute": 39}
